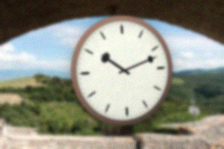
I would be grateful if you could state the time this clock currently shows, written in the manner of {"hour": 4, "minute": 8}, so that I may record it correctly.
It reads {"hour": 10, "minute": 12}
